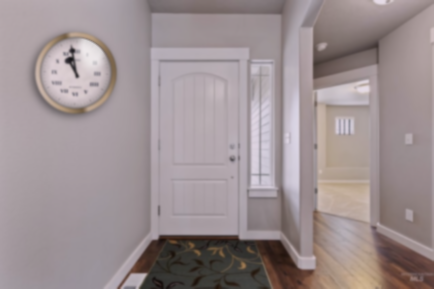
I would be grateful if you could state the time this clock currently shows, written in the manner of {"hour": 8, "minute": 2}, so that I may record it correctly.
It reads {"hour": 10, "minute": 58}
